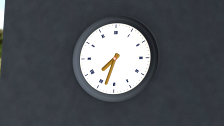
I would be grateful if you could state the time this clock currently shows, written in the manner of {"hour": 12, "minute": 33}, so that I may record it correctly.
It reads {"hour": 7, "minute": 33}
